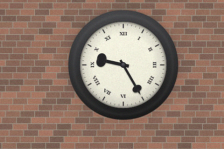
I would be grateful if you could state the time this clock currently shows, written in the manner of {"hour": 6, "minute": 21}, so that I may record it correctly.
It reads {"hour": 9, "minute": 25}
